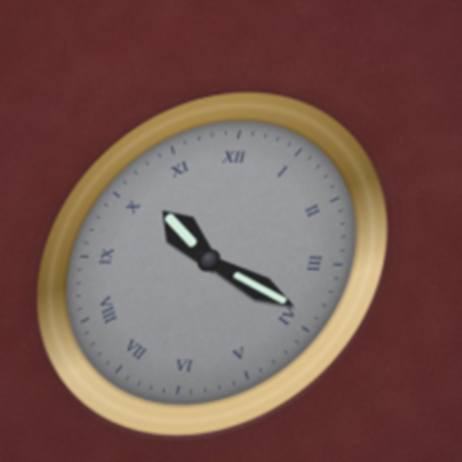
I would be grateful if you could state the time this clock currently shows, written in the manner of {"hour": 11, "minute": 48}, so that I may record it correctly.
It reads {"hour": 10, "minute": 19}
